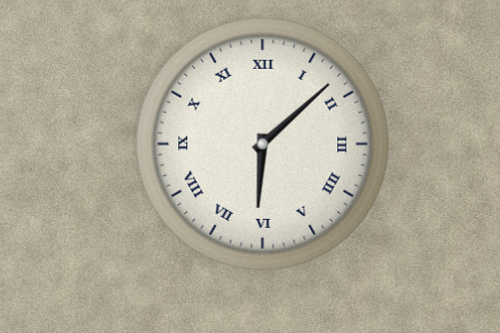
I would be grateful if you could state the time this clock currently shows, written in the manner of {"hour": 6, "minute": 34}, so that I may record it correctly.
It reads {"hour": 6, "minute": 8}
